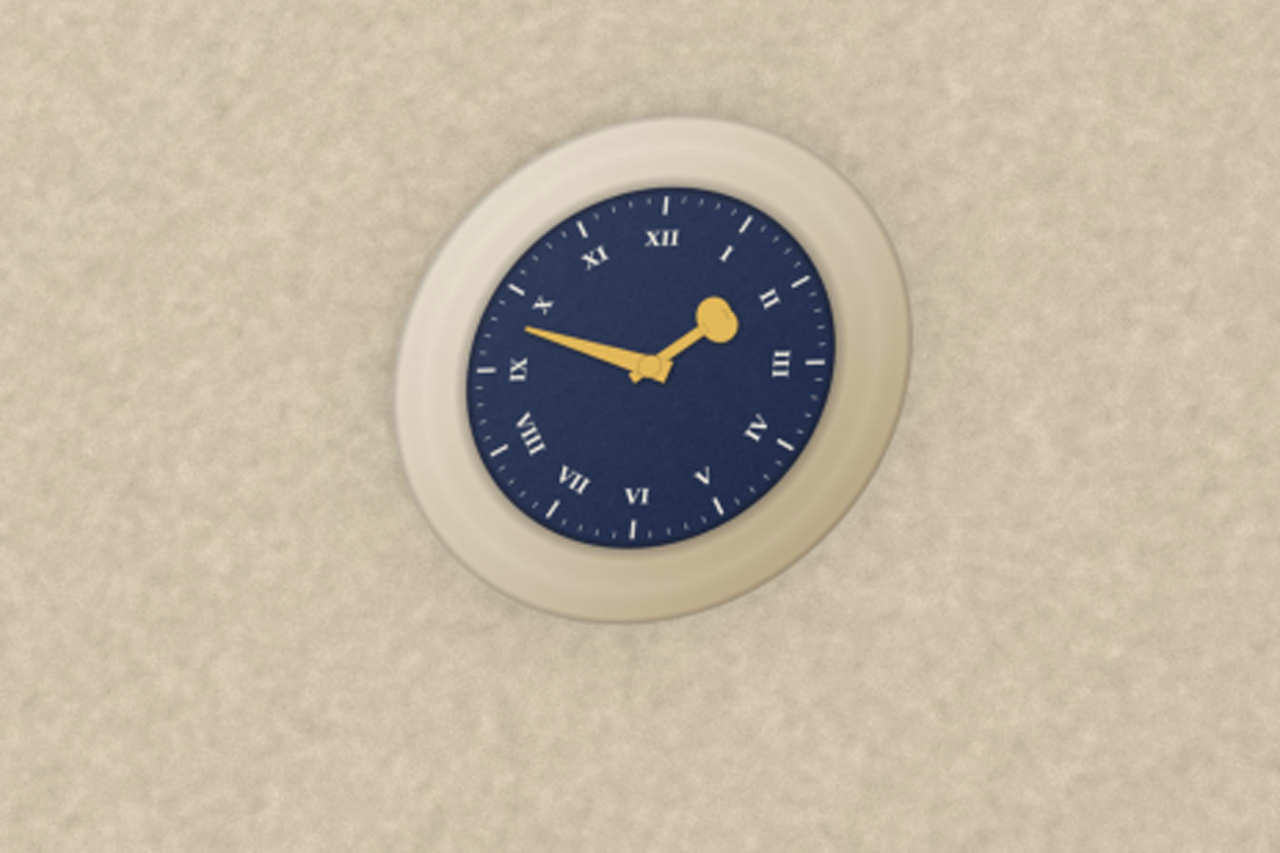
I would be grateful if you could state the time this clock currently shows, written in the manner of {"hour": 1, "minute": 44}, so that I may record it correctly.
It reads {"hour": 1, "minute": 48}
